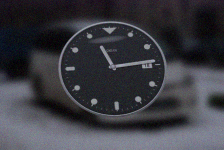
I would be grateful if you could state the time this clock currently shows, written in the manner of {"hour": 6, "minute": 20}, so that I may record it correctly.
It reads {"hour": 11, "minute": 14}
